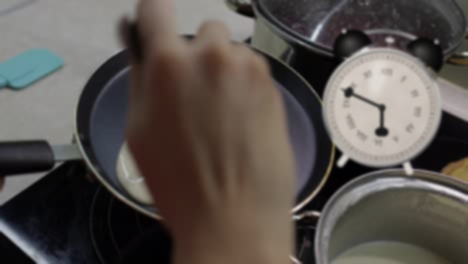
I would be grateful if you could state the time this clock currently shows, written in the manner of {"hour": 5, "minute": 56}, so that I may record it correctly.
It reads {"hour": 5, "minute": 48}
